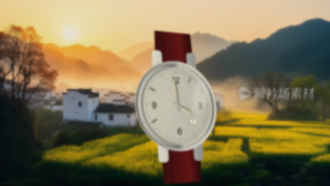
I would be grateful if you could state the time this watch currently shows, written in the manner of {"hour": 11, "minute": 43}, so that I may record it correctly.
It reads {"hour": 3, "minute": 59}
